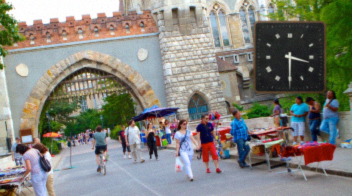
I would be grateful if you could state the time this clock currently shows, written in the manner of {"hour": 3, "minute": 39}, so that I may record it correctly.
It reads {"hour": 3, "minute": 30}
